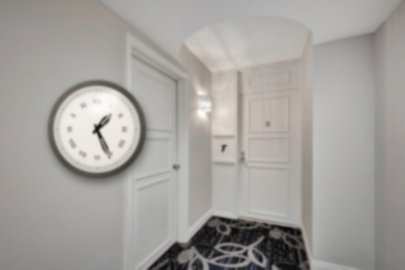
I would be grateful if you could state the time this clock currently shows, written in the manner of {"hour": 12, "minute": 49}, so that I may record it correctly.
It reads {"hour": 1, "minute": 26}
